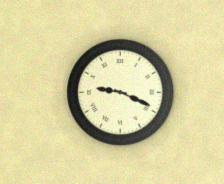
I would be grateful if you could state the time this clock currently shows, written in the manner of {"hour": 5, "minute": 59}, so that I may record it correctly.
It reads {"hour": 9, "minute": 19}
